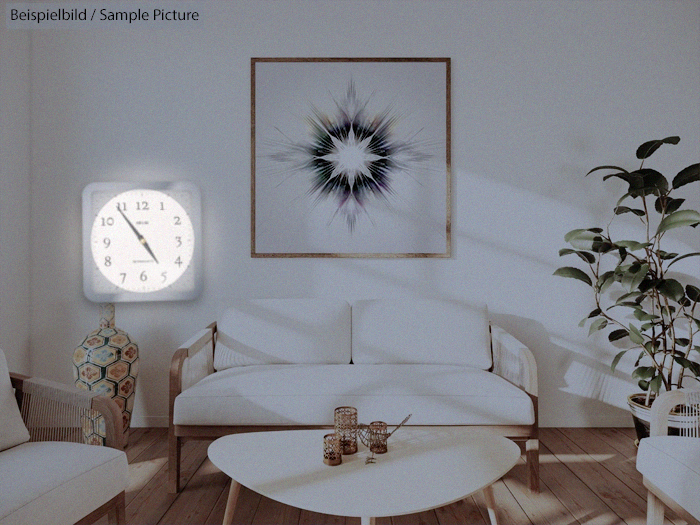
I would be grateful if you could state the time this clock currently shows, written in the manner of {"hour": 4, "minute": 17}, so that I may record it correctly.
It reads {"hour": 4, "minute": 54}
